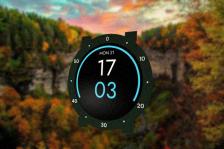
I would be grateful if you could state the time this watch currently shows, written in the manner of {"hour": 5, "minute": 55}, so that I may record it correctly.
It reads {"hour": 17, "minute": 3}
